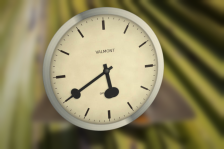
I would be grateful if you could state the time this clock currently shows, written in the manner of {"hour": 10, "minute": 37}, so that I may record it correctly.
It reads {"hour": 5, "minute": 40}
